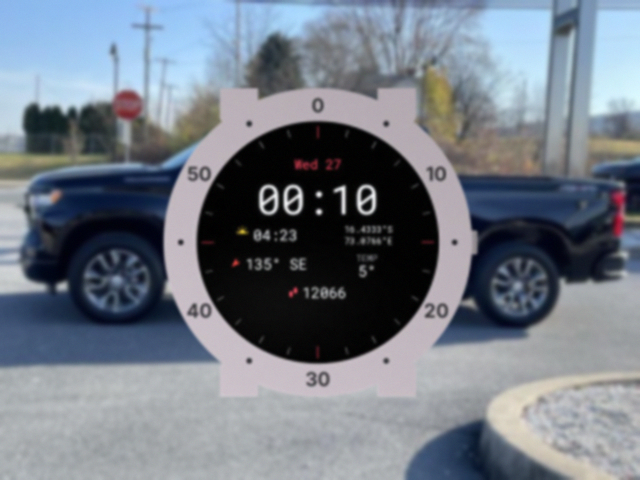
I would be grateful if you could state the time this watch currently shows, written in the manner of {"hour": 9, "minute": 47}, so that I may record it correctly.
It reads {"hour": 0, "minute": 10}
